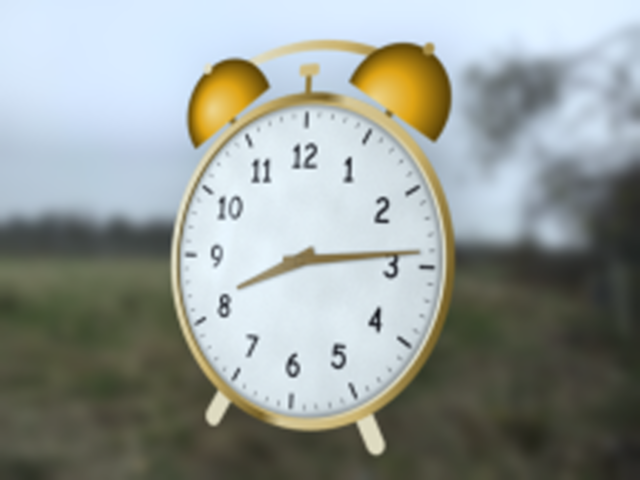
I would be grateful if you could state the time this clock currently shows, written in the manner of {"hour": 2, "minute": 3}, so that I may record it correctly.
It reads {"hour": 8, "minute": 14}
